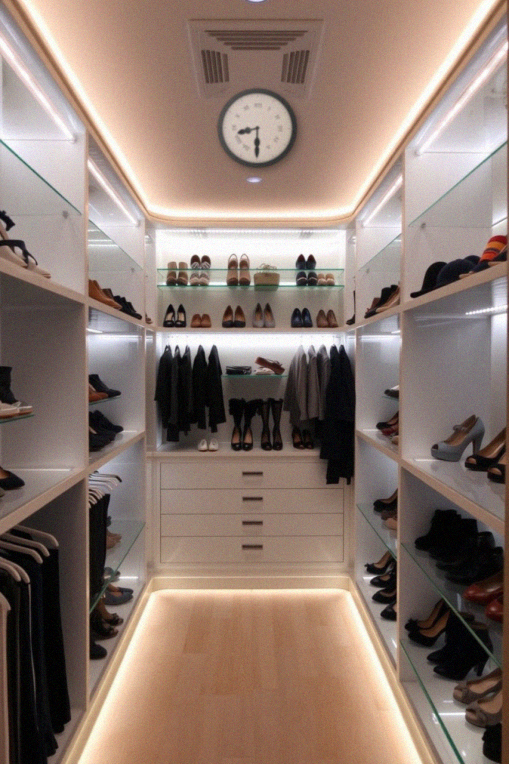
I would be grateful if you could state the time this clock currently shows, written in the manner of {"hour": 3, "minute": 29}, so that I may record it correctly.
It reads {"hour": 8, "minute": 30}
